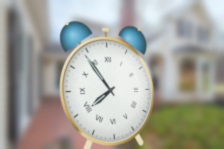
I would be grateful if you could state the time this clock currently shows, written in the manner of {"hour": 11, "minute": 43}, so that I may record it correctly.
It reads {"hour": 7, "minute": 54}
